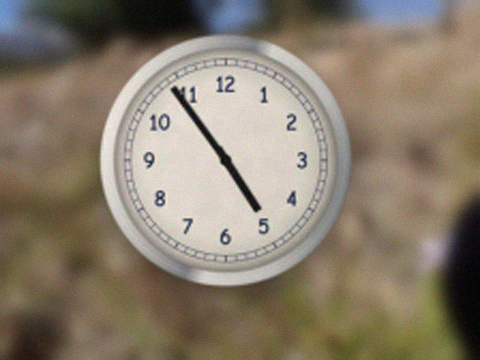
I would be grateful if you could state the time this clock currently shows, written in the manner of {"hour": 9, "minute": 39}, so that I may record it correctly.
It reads {"hour": 4, "minute": 54}
